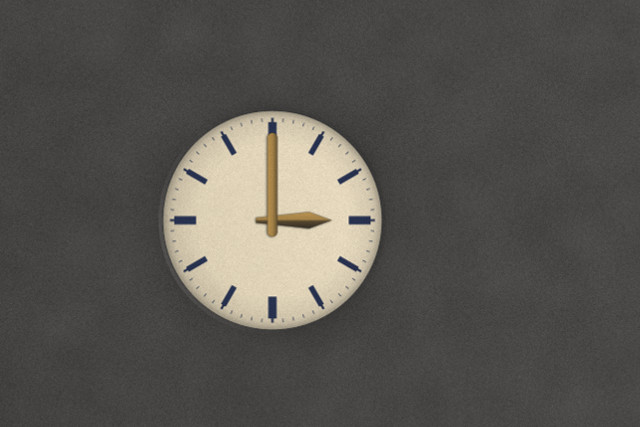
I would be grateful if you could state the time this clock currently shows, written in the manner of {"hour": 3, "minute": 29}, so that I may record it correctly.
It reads {"hour": 3, "minute": 0}
